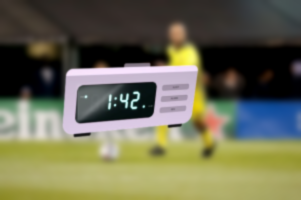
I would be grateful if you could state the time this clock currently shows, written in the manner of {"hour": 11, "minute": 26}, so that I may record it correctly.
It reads {"hour": 1, "minute": 42}
